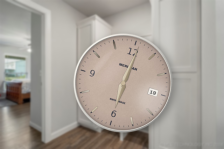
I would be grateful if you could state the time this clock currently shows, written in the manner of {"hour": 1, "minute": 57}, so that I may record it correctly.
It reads {"hour": 6, "minute": 1}
